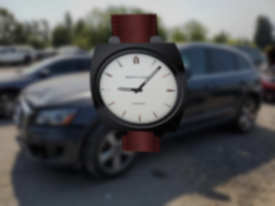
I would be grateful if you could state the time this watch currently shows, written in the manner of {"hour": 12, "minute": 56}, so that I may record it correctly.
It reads {"hour": 9, "minute": 7}
